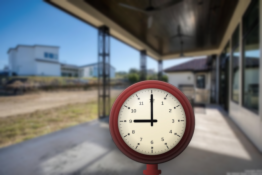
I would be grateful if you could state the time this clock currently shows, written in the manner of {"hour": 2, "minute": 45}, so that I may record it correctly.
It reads {"hour": 9, "minute": 0}
